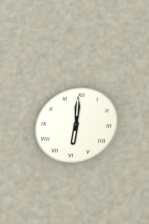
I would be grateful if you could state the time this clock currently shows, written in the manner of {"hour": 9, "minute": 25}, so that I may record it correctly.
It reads {"hour": 5, "minute": 59}
